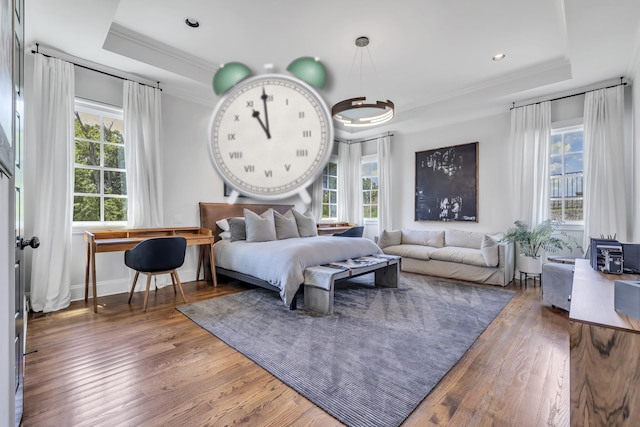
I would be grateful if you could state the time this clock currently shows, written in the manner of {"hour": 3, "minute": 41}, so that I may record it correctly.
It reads {"hour": 10, "minute": 59}
